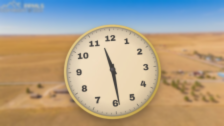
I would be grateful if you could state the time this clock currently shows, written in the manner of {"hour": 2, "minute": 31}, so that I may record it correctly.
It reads {"hour": 11, "minute": 29}
